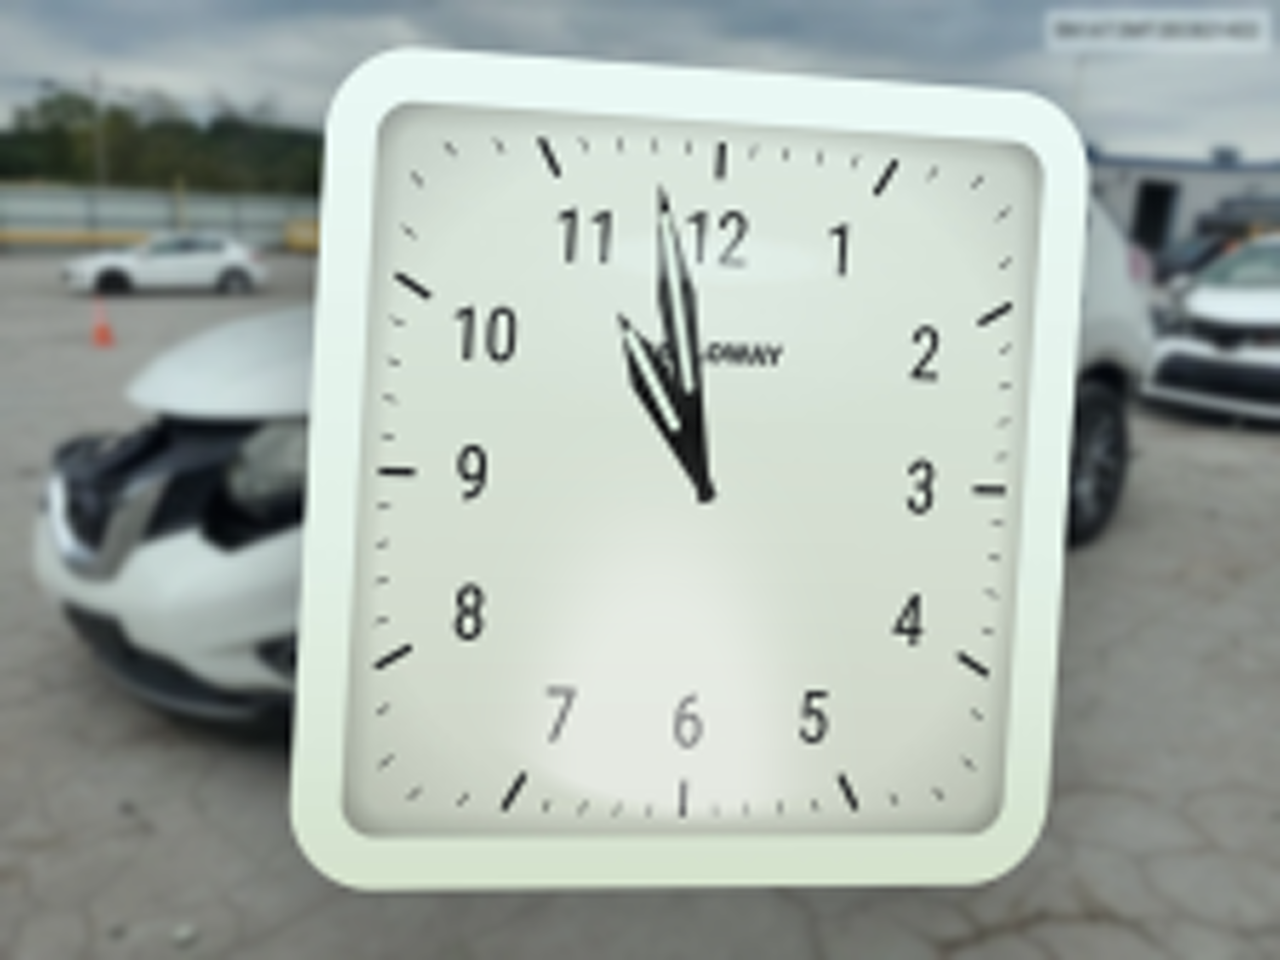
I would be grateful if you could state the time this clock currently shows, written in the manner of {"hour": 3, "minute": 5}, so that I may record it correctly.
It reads {"hour": 10, "minute": 58}
